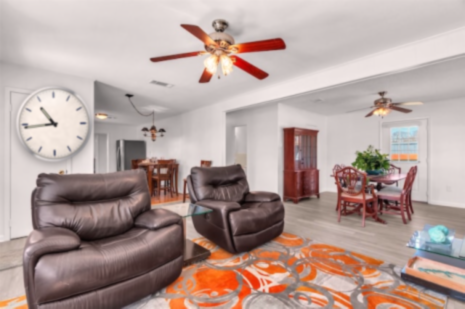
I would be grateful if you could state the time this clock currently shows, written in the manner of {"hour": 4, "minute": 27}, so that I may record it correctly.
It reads {"hour": 10, "minute": 44}
